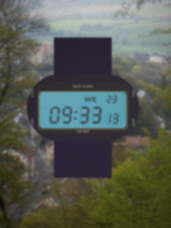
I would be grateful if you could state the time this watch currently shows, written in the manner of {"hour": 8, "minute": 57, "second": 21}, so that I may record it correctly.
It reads {"hour": 9, "minute": 33, "second": 13}
